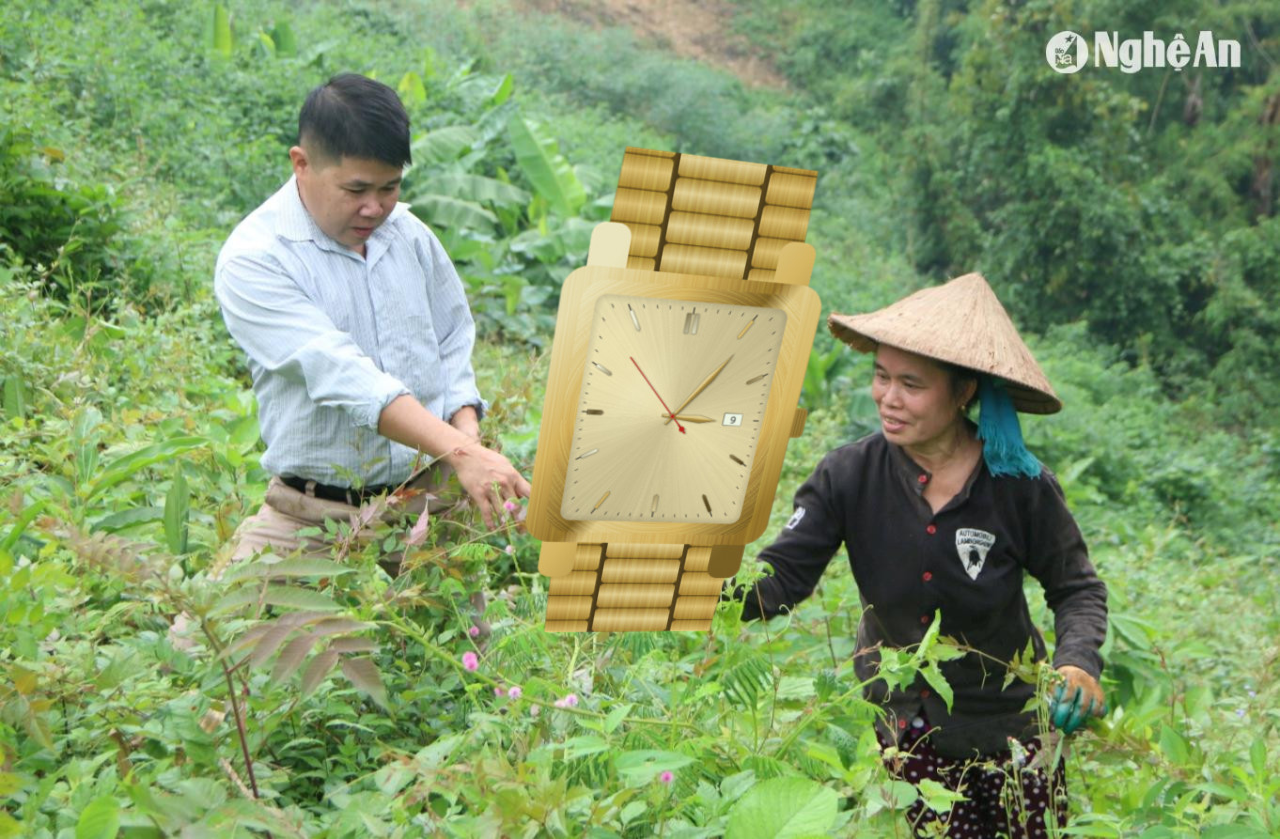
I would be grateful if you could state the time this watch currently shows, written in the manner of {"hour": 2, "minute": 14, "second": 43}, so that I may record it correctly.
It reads {"hour": 3, "minute": 5, "second": 53}
